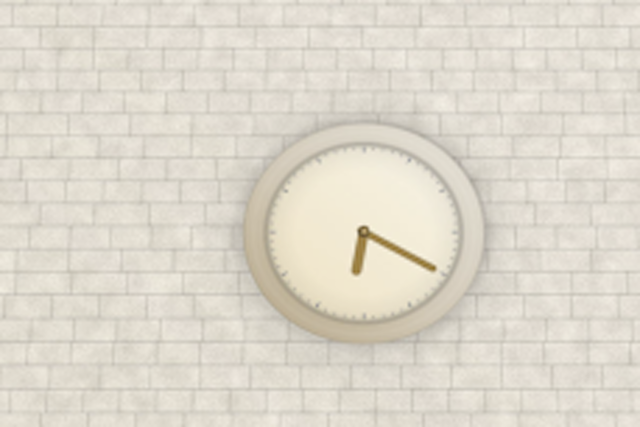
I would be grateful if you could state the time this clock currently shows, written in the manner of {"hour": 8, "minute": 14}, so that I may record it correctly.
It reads {"hour": 6, "minute": 20}
